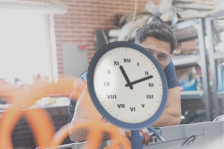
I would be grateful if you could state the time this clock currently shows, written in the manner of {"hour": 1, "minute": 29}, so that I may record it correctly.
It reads {"hour": 11, "minute": 12}
